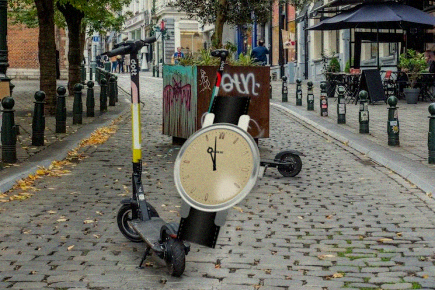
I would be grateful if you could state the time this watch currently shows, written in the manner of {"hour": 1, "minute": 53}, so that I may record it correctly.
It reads {"hour": 10, "minute": 58}
